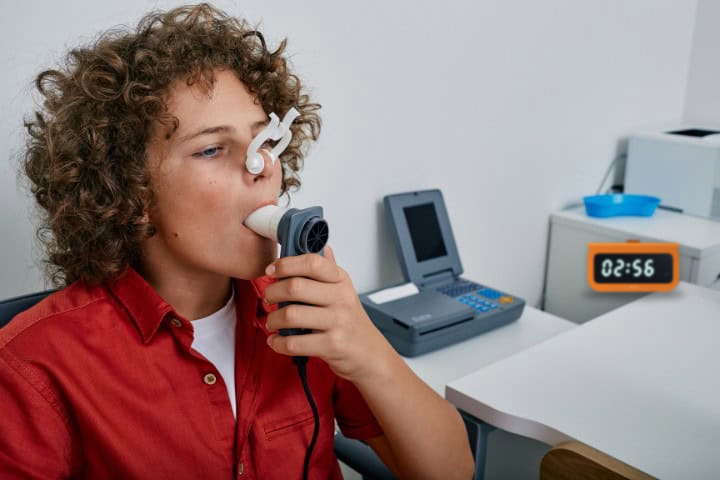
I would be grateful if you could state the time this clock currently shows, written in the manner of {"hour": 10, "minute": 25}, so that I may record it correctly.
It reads {"hour": 2, "minute": 56}
